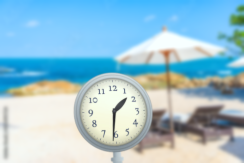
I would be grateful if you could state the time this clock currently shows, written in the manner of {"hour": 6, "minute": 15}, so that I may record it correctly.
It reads {"hour": 1, "minute": 31}
